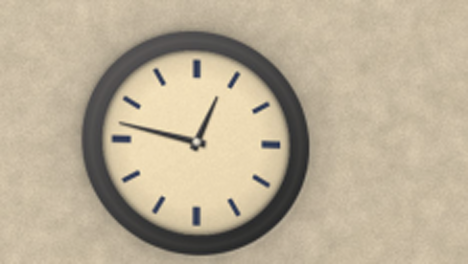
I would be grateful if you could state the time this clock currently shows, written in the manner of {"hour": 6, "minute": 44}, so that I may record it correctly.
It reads {"hour": 12, "minute": 47}
